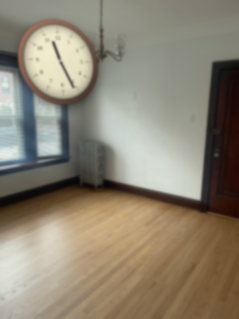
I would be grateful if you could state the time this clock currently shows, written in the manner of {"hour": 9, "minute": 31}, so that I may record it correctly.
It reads {"hour": 11, "minute": 26}
